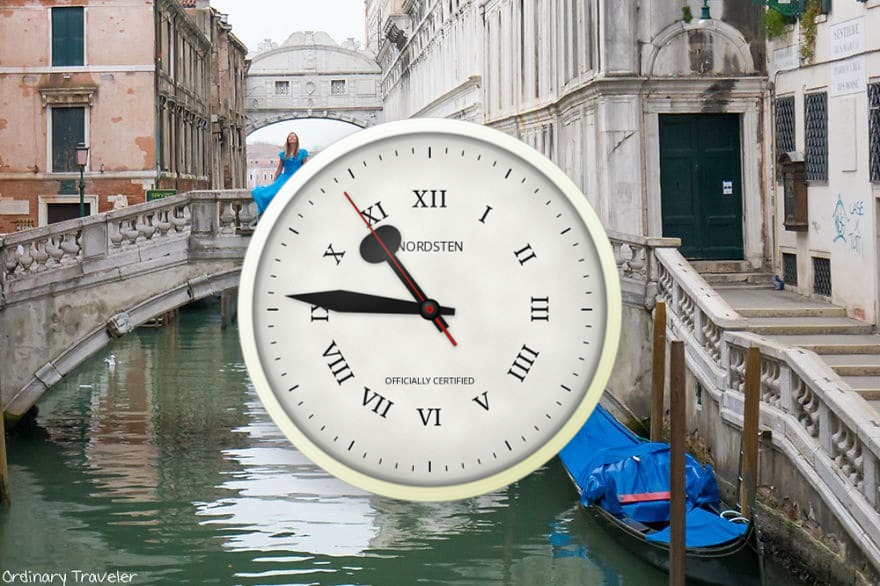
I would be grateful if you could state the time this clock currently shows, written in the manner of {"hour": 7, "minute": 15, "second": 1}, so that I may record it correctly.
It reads {"hour": 10, "minute": 45, "second": 54}
